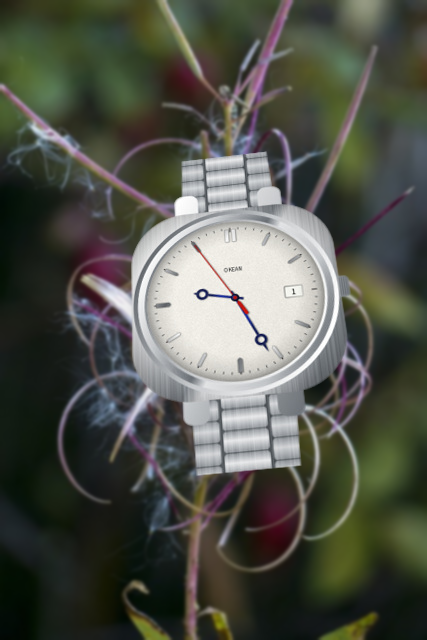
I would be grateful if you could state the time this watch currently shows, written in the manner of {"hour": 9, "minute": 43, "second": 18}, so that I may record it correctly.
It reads {"hour": 9, "minute": 25, "second": 55}
